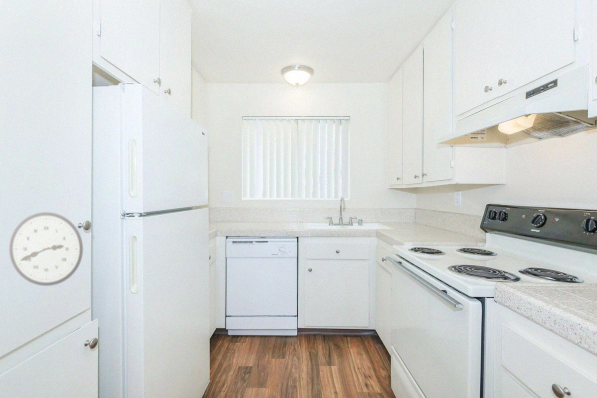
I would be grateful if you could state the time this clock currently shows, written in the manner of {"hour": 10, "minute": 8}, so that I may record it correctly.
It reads {"hour": 2, "minute": 41}
